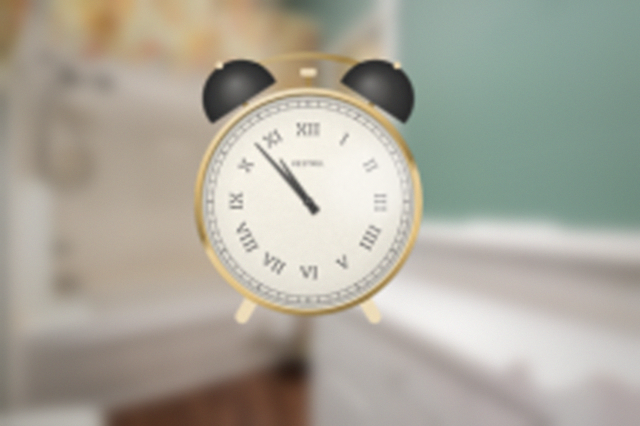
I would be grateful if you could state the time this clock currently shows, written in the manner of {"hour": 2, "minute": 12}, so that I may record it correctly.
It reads {"hour": 10, "minute": 53}
